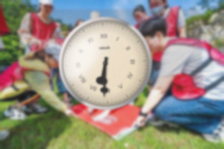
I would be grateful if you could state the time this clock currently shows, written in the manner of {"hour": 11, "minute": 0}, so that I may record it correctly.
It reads {"hour": 6, "minute": 31}
